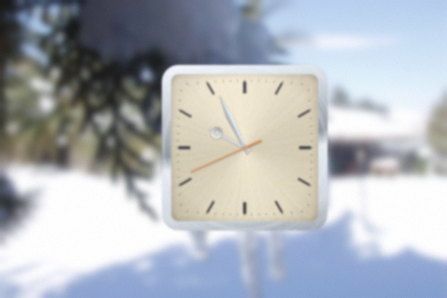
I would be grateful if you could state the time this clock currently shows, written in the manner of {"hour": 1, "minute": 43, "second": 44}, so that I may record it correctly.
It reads {"hour": 9, "minute": 55, "second": 41}
